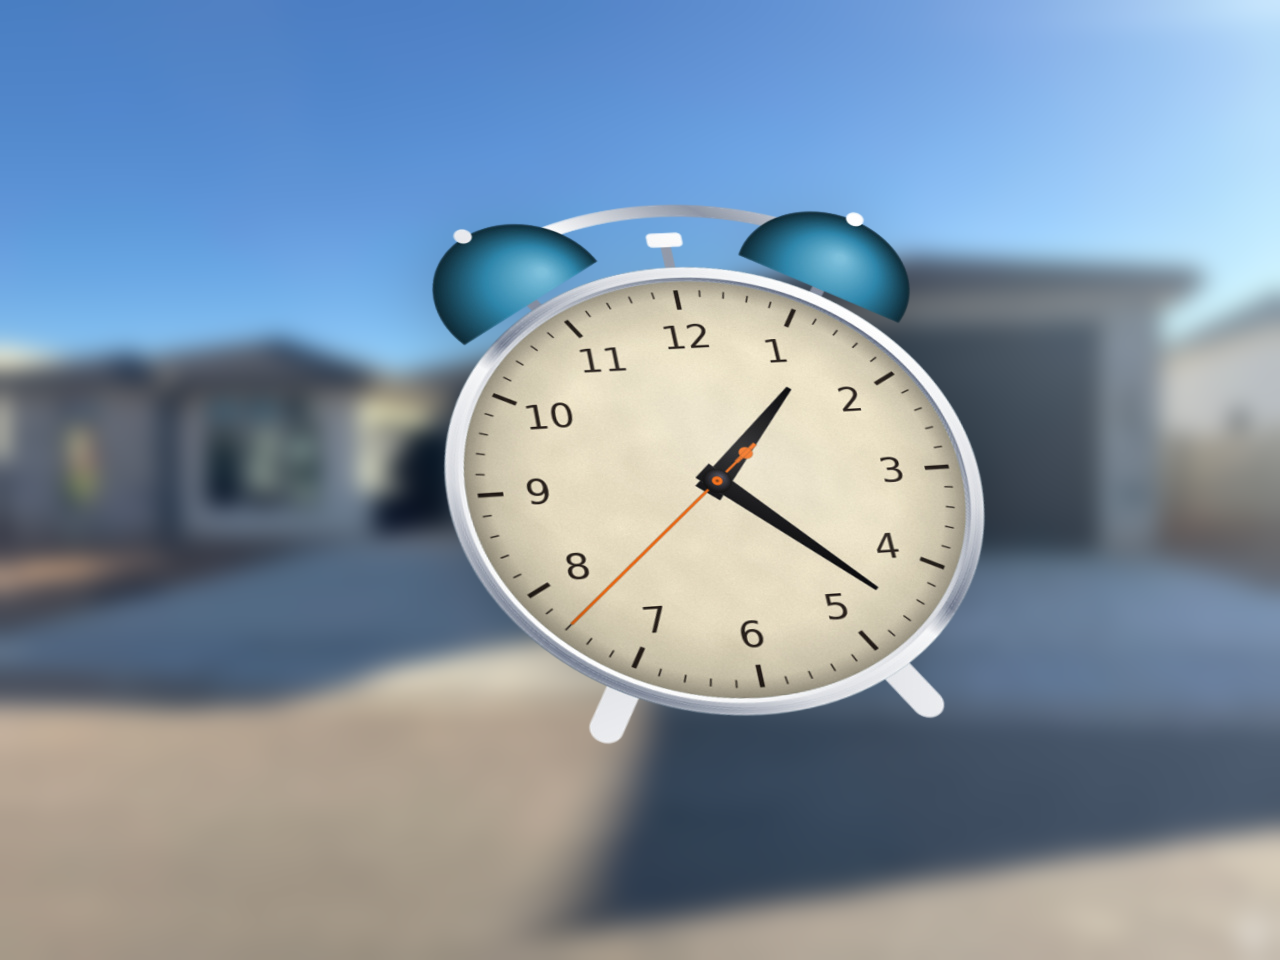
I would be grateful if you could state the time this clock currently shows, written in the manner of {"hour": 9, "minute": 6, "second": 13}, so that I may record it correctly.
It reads {"hour": 1, "minute": 22, "second": 38}
